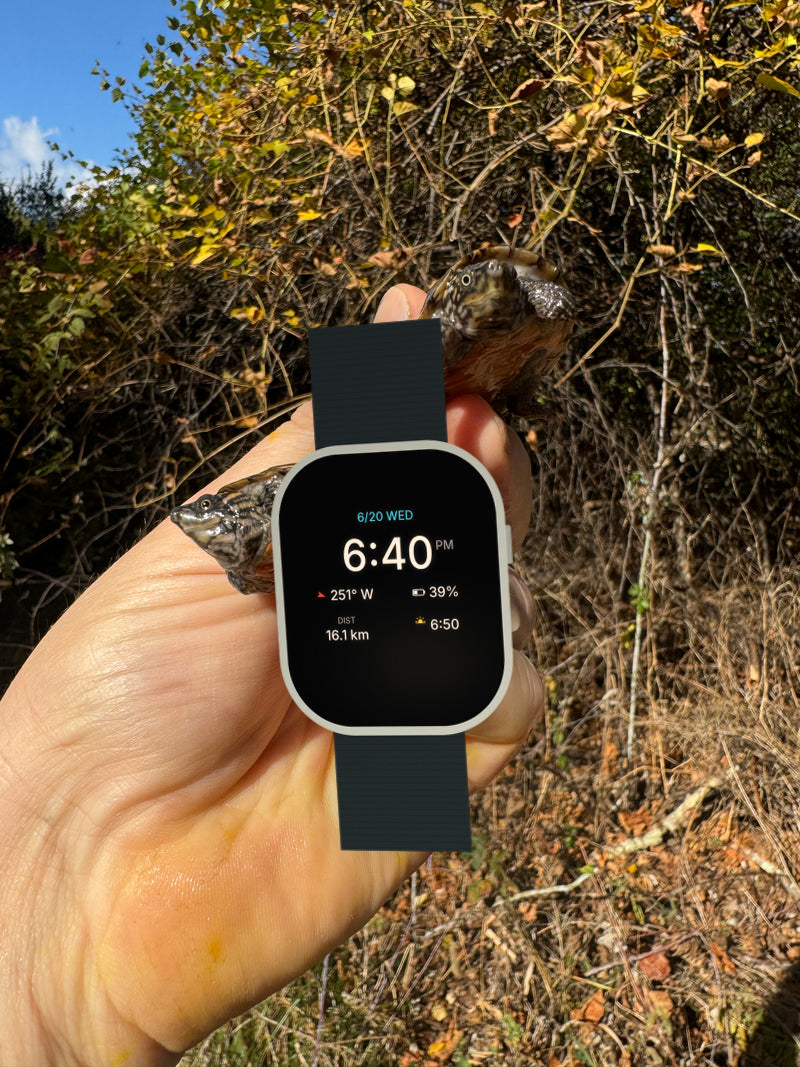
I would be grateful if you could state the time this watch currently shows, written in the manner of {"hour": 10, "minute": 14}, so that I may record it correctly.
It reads {"hour": 6, "minute": 40}
